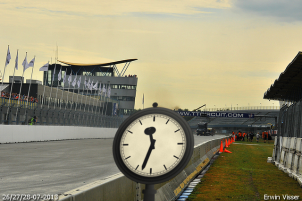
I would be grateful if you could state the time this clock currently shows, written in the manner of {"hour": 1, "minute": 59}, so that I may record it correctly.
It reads {"hour": 11, "minute": 33}
